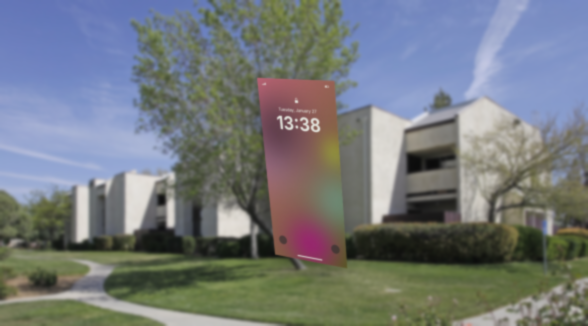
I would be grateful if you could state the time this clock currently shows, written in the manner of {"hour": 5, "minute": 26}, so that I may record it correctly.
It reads {"hour": 13, "minute": 38}
